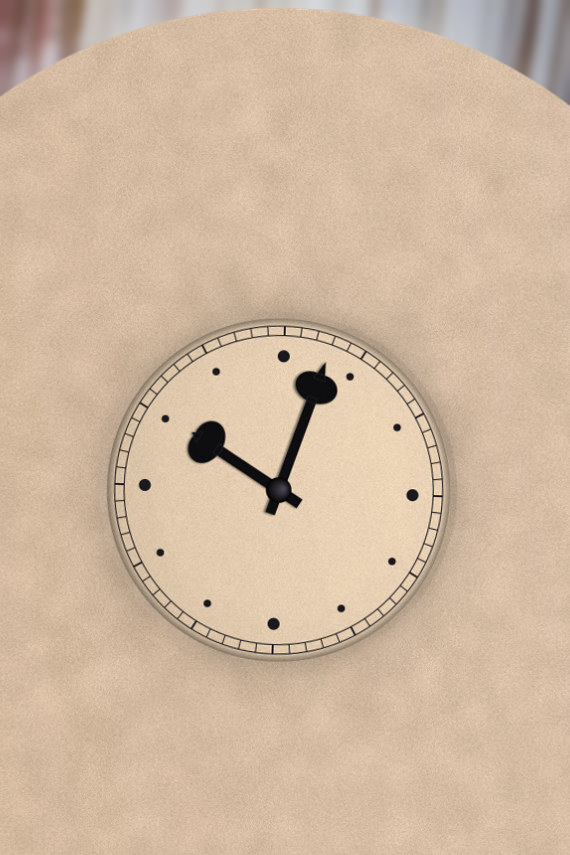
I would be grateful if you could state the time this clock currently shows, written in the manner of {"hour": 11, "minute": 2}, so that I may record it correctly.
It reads {"hour": 10, "minute": 3}
